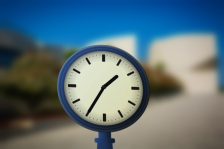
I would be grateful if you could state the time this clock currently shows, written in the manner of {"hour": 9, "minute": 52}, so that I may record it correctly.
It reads {"hour": 1, "minute": 35}
